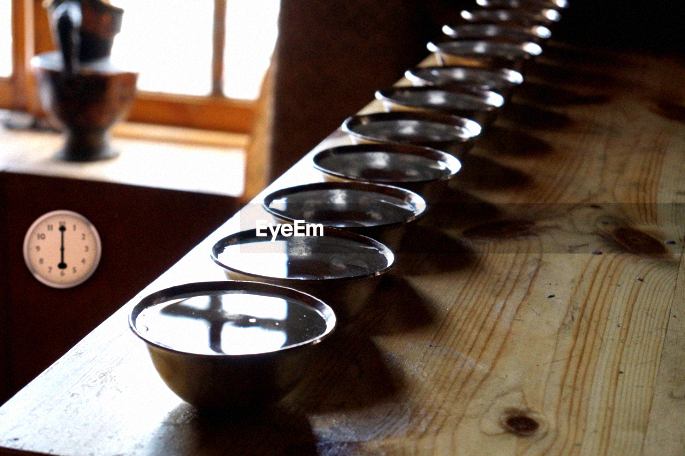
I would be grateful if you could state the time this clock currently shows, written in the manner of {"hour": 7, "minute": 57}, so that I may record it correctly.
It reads {"hour": 6, "minute": 0}
